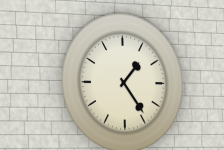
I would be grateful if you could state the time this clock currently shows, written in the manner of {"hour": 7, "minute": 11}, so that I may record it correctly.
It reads {"hour": 1, "minute": 24}
